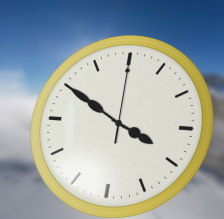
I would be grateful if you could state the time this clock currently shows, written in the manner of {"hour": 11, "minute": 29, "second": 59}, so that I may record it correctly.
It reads {"hour": 3, "minute": 50, "second": 0}
